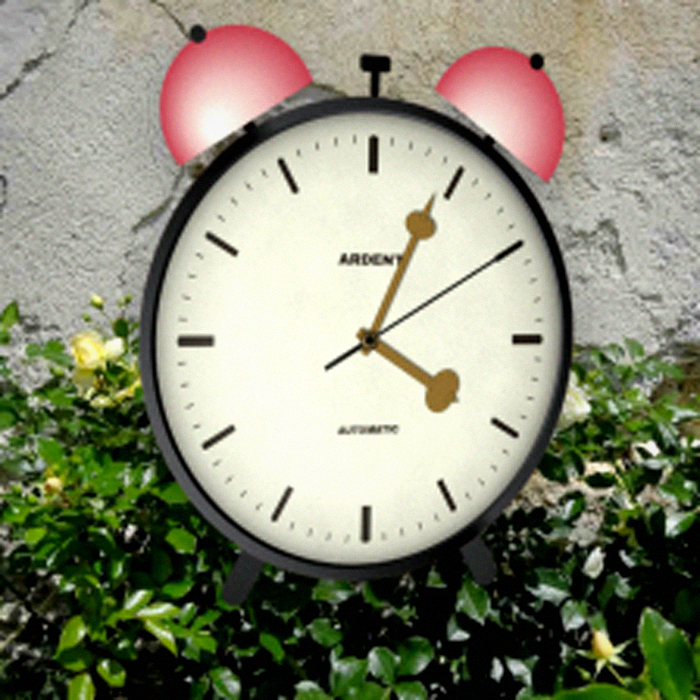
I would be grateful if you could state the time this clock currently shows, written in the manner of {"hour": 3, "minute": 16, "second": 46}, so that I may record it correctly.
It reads {"hour": 4, "minute": 4, "second": 10}
